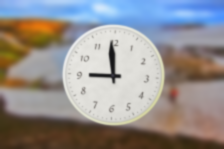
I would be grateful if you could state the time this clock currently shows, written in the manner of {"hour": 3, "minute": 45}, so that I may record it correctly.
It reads {"hour": 8, "minute": 59}
